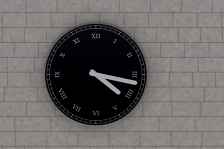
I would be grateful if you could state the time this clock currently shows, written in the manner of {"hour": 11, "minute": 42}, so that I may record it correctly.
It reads {"hour": 4, "minute": 17}
